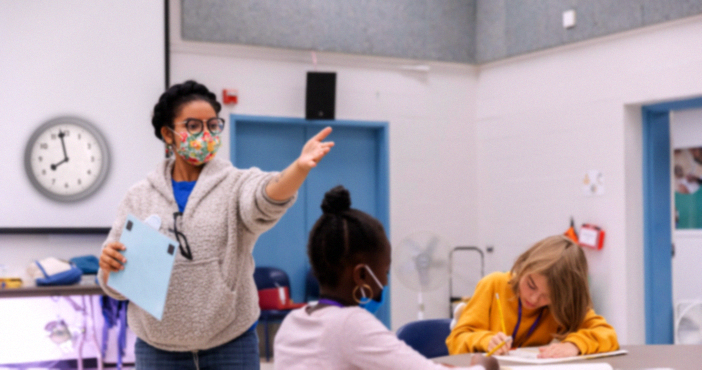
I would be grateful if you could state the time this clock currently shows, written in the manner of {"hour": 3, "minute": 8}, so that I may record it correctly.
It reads {"hour": 7, "minute": 58}
